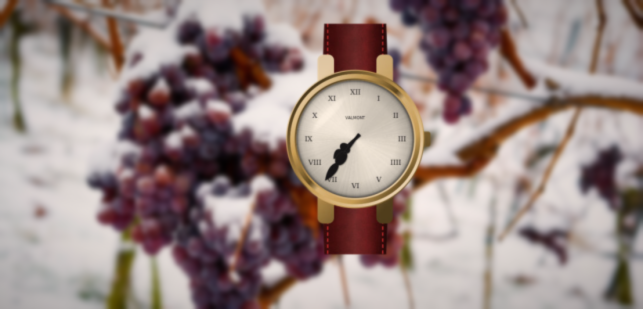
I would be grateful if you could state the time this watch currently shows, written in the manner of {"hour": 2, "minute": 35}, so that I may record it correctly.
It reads {"hour": 7, "minute": 36}
